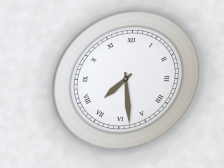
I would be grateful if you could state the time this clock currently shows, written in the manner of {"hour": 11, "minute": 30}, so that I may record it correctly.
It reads {"hour": 7, "minute": 28}
